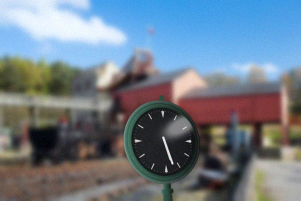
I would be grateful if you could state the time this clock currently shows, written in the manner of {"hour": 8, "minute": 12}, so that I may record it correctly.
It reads {"hour": 5, "minute": 27}
